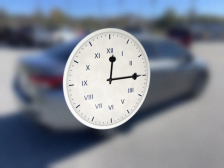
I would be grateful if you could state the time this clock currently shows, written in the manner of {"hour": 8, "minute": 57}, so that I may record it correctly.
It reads {"hour": 12, "minute": 15}
